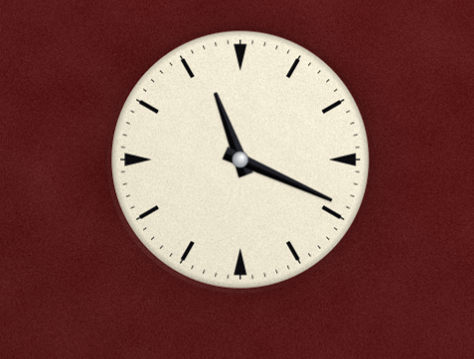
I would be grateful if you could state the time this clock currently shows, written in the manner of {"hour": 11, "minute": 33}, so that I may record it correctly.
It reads {"hour": 11, "minute": 19}
